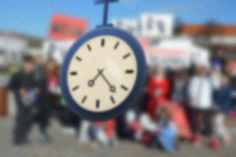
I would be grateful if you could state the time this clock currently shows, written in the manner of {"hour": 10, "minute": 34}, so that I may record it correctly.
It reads {"hour": 7, "minute": 23}
